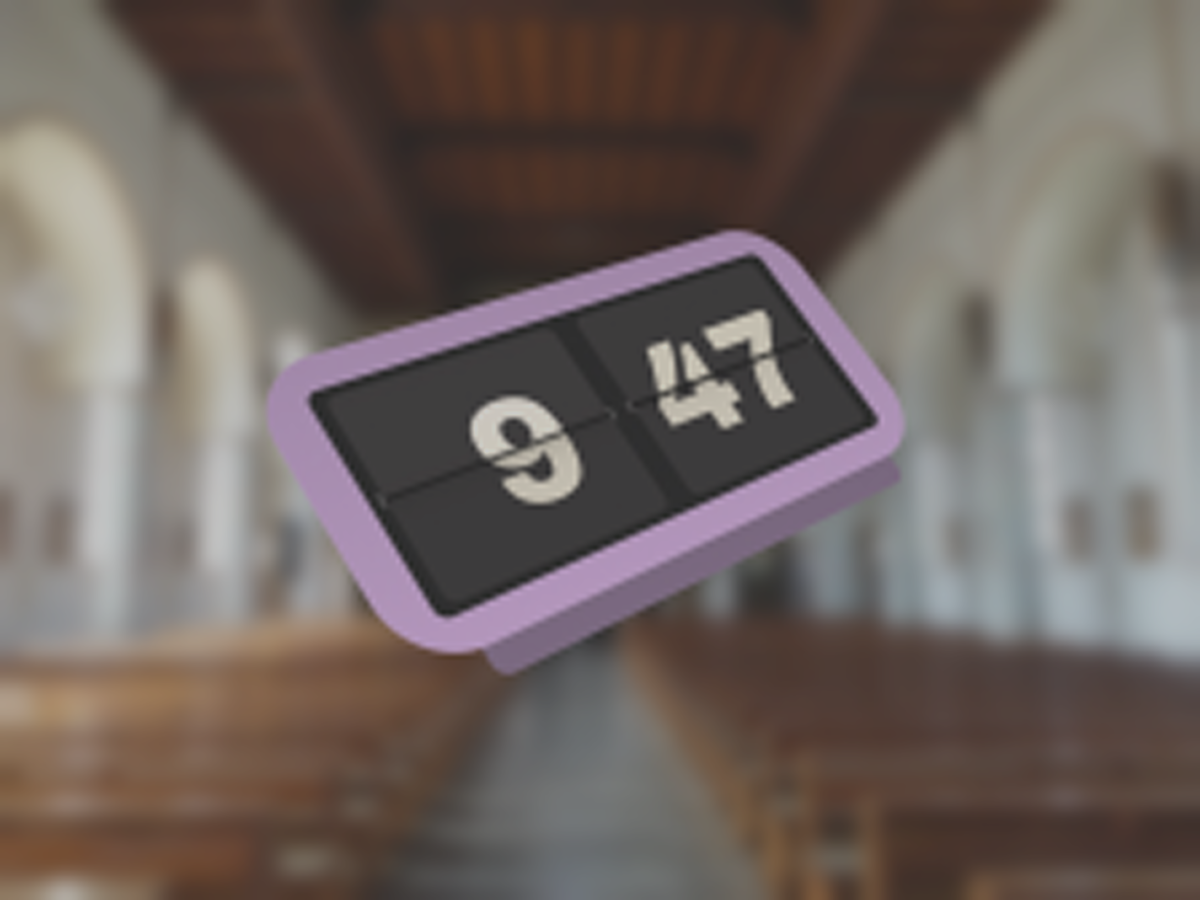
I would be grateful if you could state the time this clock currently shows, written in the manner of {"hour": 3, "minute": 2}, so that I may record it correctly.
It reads {"hour": 9, "minute": 47}
